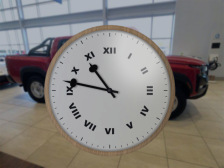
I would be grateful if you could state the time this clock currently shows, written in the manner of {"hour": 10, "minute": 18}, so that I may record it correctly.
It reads {"hour": 10, "minute": 47}
